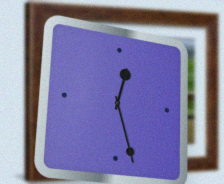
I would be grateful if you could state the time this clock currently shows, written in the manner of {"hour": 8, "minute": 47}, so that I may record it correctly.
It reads {"hour": 12, "minute": 27}
